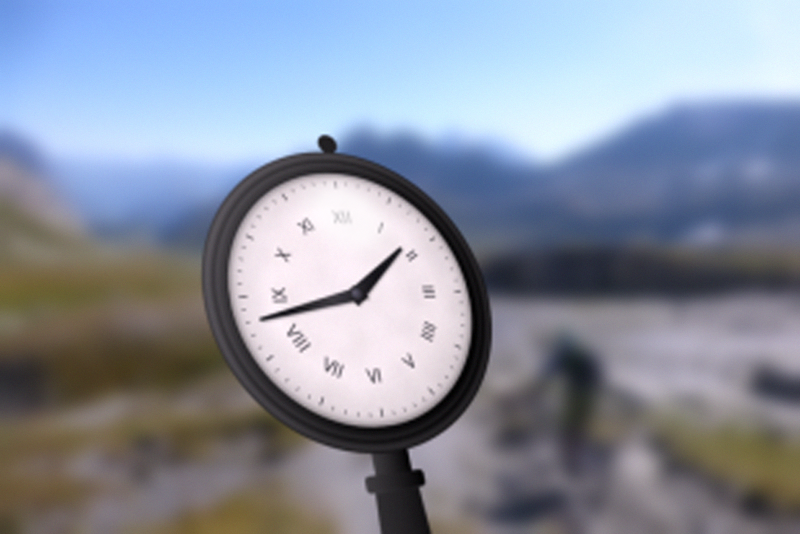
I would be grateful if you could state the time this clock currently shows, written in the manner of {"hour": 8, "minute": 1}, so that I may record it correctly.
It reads {"hour": 1, "minute": 43}
